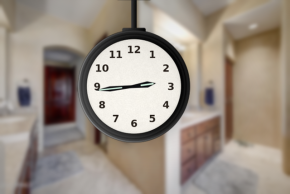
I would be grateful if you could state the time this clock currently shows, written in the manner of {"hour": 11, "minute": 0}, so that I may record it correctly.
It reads {"hour": 2, "minute": 44}
